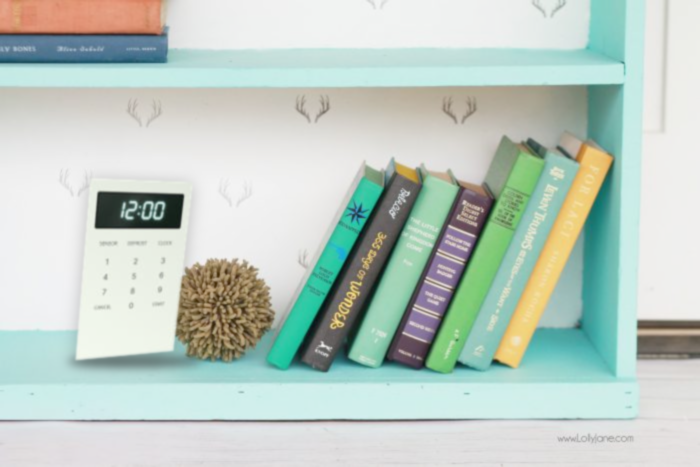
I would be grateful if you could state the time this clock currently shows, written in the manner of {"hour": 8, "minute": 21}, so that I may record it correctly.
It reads {"hour": 12, "minute": 0}
